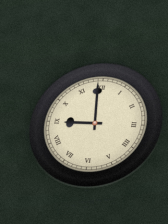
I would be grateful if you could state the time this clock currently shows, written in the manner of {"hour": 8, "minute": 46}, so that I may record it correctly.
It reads {"hour": 8, "minute": 59}
